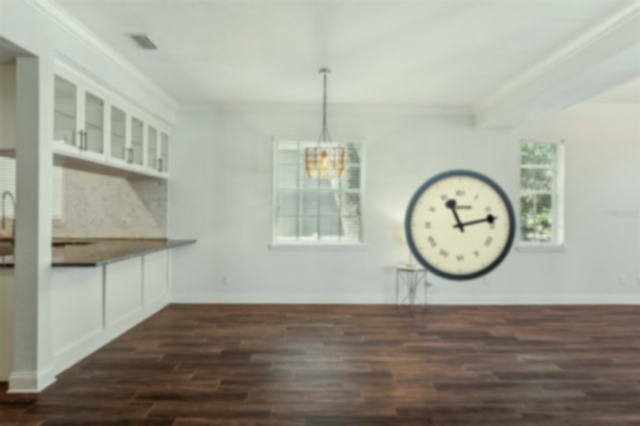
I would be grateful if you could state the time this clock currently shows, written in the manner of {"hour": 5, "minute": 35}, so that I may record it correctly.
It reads {"hour": 11, "minute": 13}
